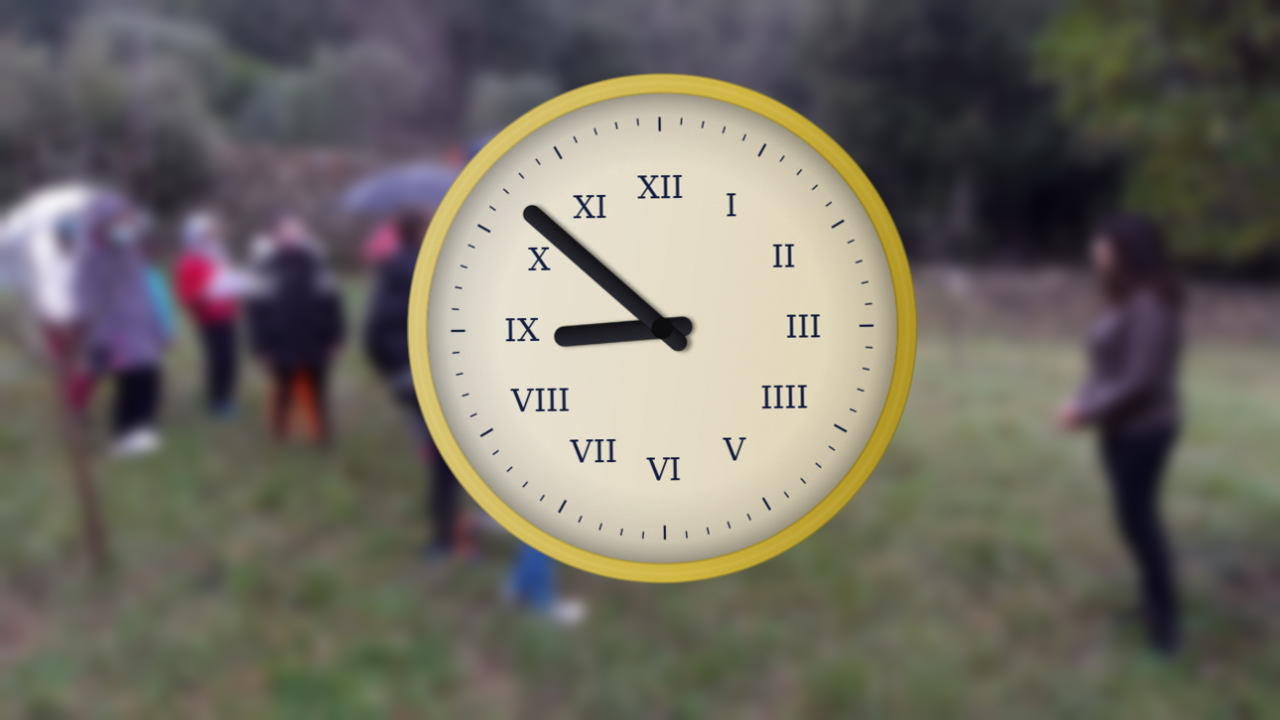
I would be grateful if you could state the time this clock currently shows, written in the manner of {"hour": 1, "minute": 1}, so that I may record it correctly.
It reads {"hour": 8, "minute": 52}
